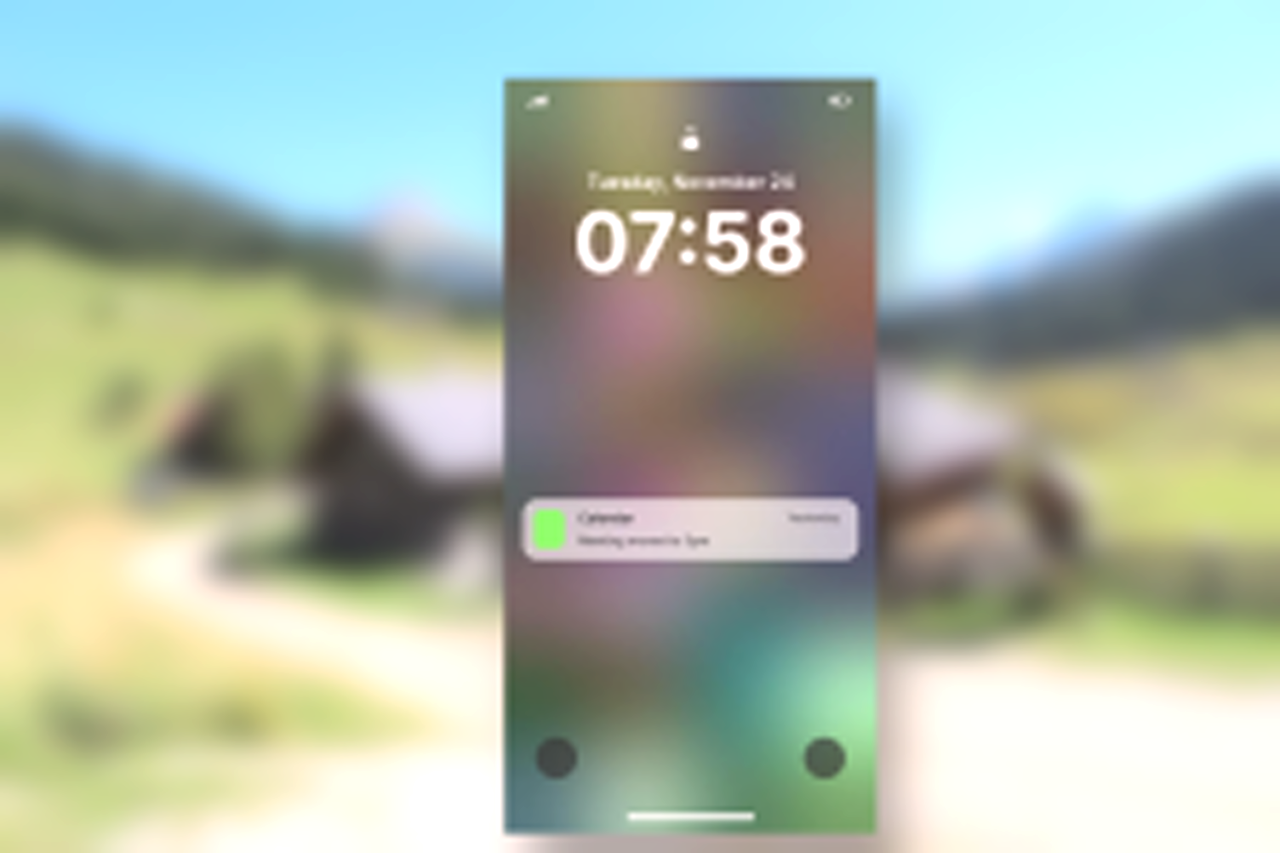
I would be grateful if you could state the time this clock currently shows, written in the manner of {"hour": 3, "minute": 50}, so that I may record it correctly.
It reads {"hour": 7, "minute": 58}
